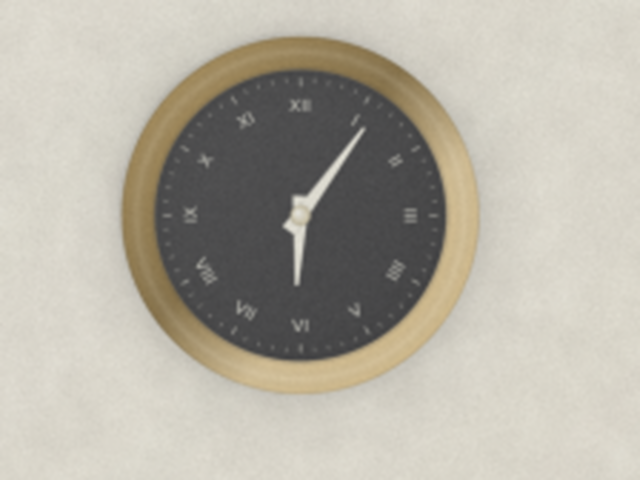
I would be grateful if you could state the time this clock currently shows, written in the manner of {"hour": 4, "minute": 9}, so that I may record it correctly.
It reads {"hour": 6, "minute": 6}
